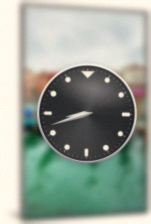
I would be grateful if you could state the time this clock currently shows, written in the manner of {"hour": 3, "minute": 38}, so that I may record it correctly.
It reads {"hour": 8, "minute": 42}
